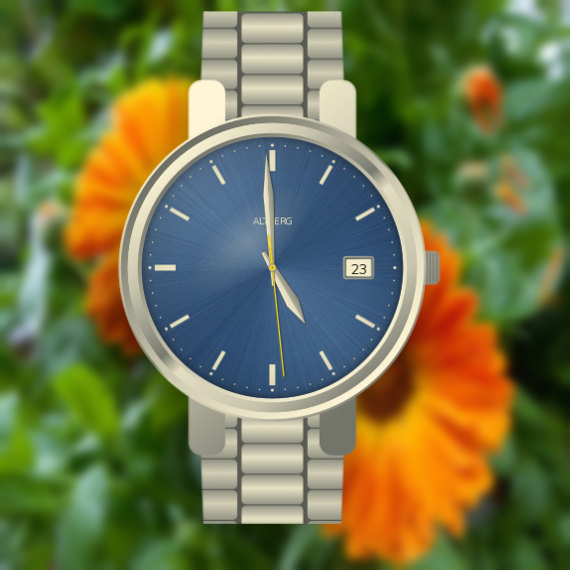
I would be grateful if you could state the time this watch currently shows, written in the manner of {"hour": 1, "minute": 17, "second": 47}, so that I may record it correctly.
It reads {"hour": 4, "minute": 59, "second": 29}
